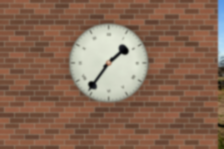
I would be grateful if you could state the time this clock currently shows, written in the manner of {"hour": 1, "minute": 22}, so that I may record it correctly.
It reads {"hour": 1, "minute": 36}
